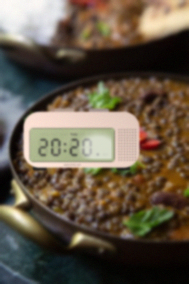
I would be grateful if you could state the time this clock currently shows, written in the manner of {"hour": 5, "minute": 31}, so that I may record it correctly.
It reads {"hour": 20, "minute": 20}
